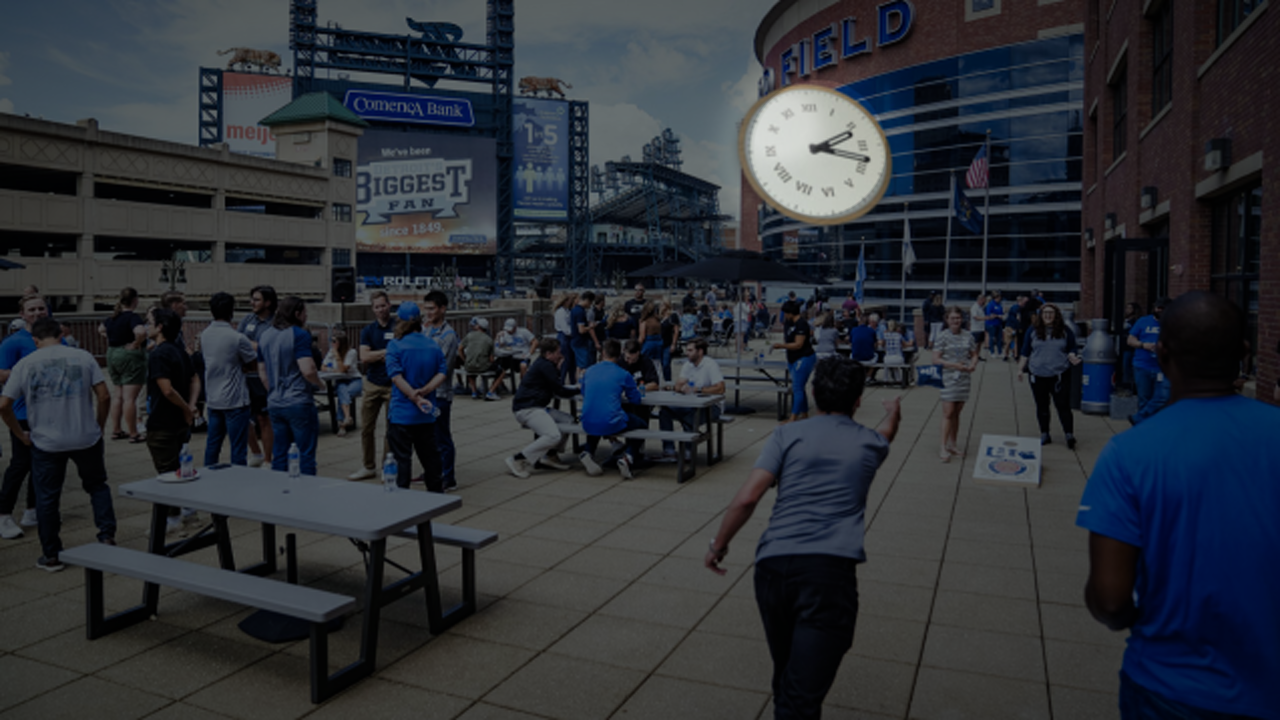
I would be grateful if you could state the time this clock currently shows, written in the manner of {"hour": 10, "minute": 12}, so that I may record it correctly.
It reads {"hour": 2, "minute": 18}
